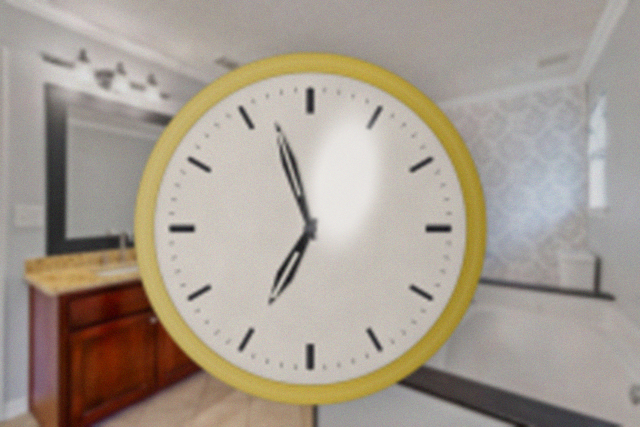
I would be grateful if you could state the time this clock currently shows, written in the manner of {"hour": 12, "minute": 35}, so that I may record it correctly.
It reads {"hour": 6, "minute": 57}
